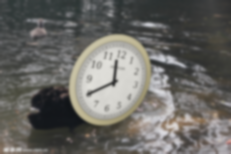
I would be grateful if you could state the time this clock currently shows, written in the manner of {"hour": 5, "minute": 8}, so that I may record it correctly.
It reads {"hour": 11, "minute": 40}
